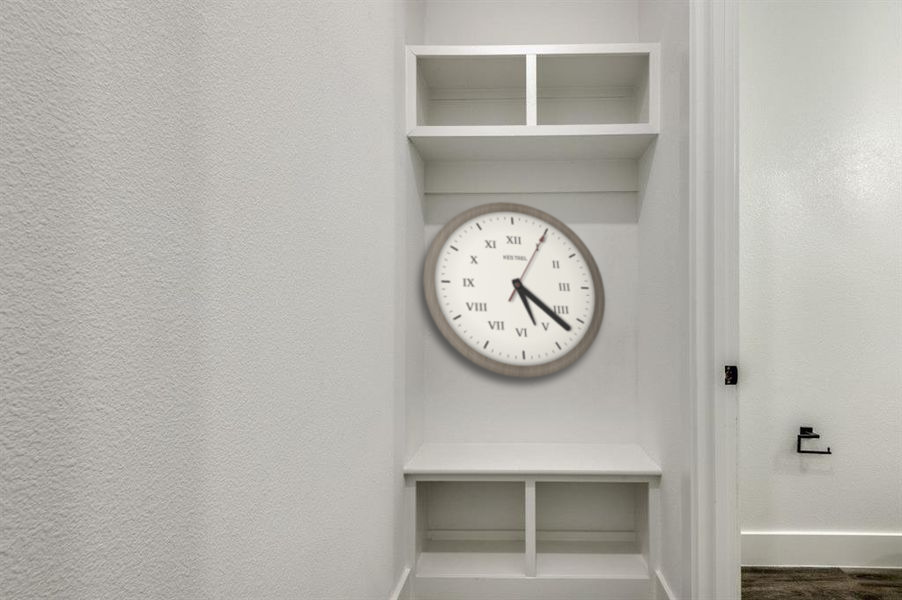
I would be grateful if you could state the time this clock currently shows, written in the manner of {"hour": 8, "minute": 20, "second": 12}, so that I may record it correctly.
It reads {"hour": 5, "minute": 22, "second": 5}
